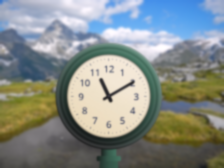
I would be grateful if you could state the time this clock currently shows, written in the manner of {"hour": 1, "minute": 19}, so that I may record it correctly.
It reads {"hour": 11, "minute": 10}
